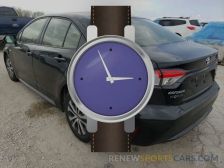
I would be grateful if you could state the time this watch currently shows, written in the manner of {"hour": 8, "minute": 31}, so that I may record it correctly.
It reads {"hour": 2, "minute": 56}
